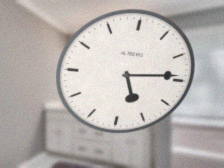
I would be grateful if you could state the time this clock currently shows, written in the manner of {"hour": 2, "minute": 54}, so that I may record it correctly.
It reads {"hour": 5, "minute": 14}
